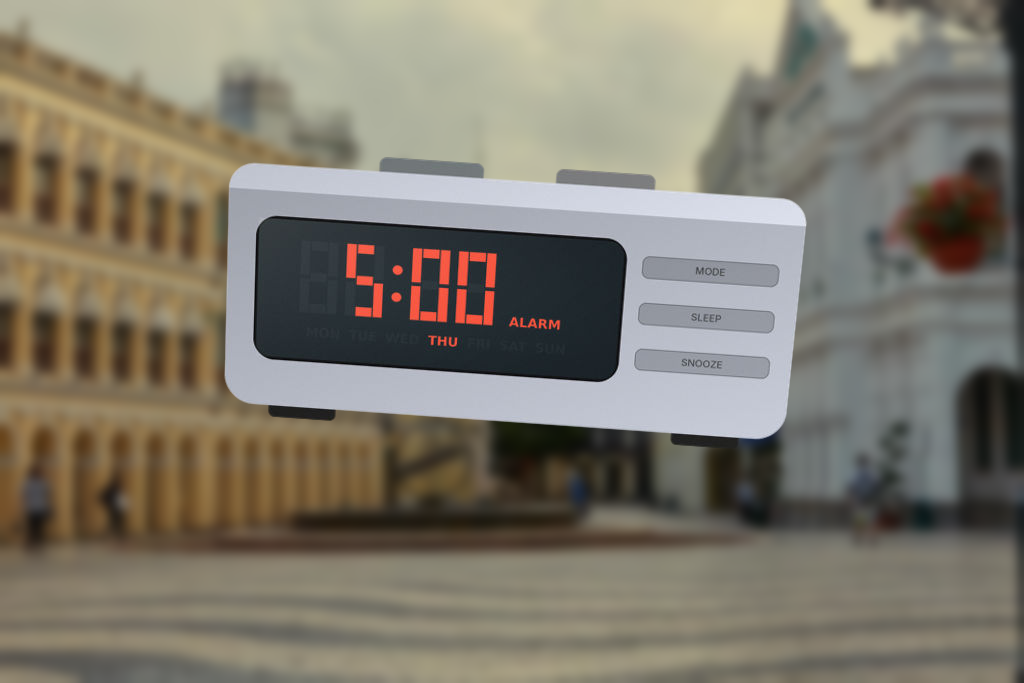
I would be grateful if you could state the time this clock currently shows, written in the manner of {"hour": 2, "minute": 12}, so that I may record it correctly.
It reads {"hour": 5, "minute": 0}
